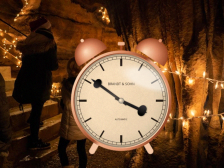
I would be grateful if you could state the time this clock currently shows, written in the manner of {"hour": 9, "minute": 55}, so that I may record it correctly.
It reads {"hour": 3, "minute": 51}
